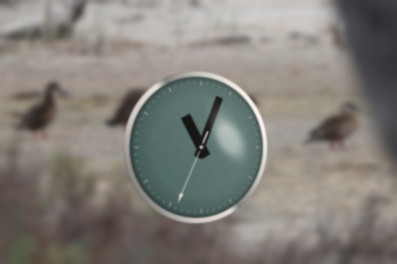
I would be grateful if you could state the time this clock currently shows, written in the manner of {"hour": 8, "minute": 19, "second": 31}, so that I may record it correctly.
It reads {"hour": 11, "minute": 3, "second": 34}
